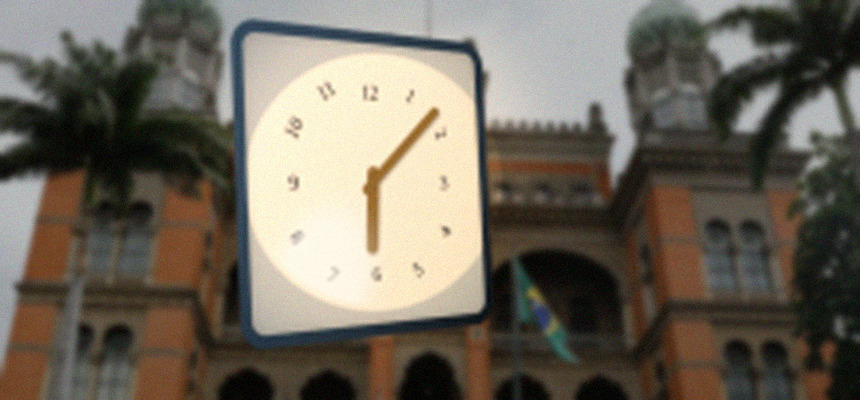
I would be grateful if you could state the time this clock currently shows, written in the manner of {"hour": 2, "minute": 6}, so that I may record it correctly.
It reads {"hour": 6, "minute": 8}
